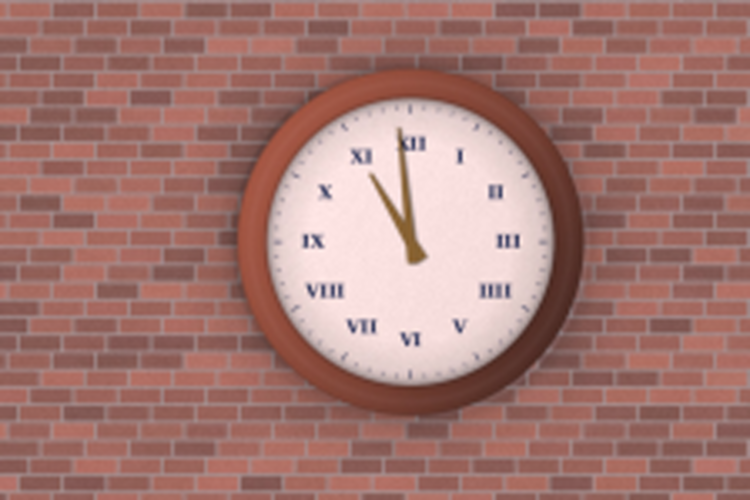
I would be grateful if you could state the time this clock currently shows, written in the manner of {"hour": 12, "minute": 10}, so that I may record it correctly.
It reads {"hour": 10, "minute": 59}
